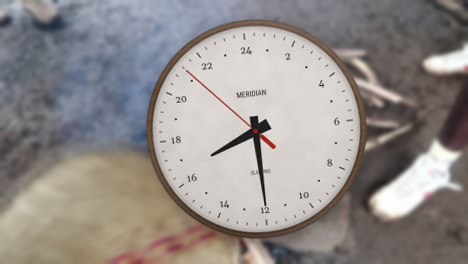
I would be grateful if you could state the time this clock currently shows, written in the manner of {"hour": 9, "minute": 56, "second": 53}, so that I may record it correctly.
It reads {"hour": 16, "minute": 29, "second": 53}
